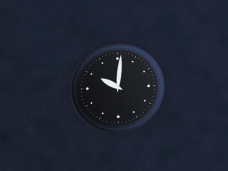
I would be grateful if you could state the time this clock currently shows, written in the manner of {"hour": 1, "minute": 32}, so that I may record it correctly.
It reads {"hour": 10, "minute": 1}
